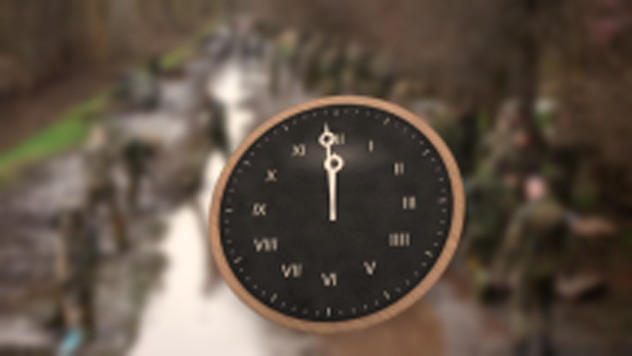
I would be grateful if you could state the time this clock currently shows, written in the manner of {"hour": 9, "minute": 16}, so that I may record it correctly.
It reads {"hour": 11, "minute": 59}
